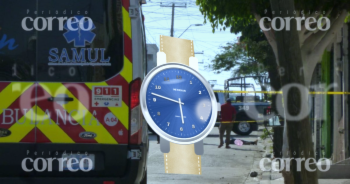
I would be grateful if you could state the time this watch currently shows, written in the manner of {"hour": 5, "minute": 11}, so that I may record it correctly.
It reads {"hour": 5, "minute": 47}
